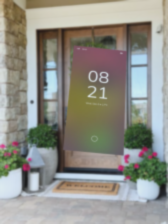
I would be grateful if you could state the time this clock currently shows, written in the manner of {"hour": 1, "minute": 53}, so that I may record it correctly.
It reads {"hour": 8, "minute": 21}
